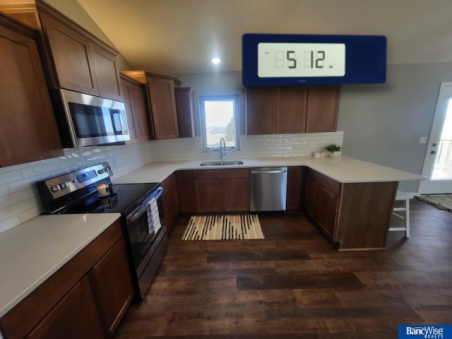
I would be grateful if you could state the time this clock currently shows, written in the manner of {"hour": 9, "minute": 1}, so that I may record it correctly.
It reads {"hour": 5, "minute": 12}
